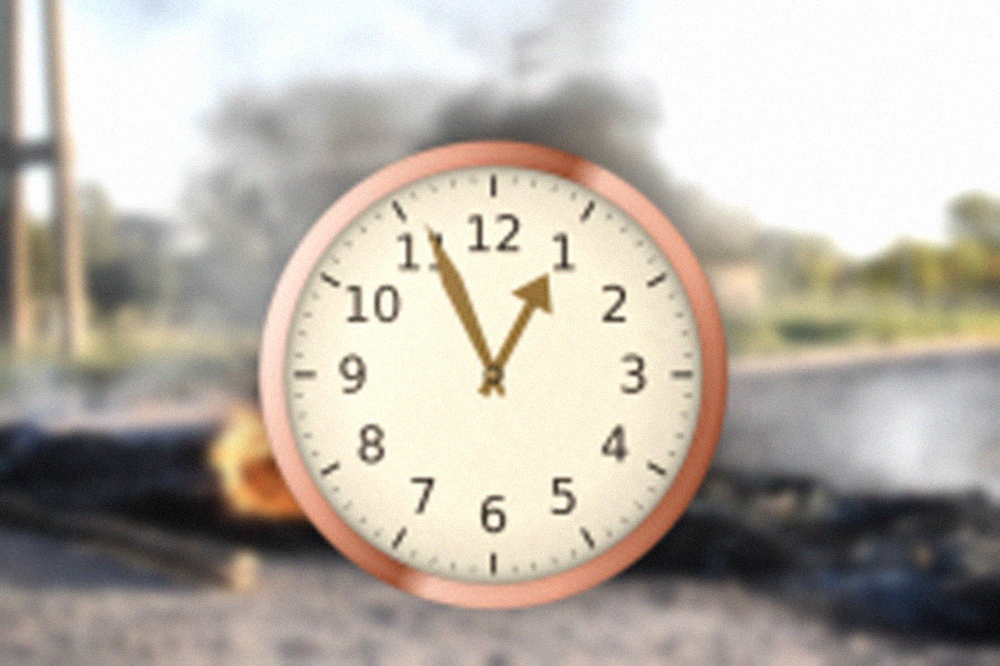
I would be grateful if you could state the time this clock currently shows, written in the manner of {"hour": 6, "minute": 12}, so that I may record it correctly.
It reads {"hour": 12, "minute": 56}
